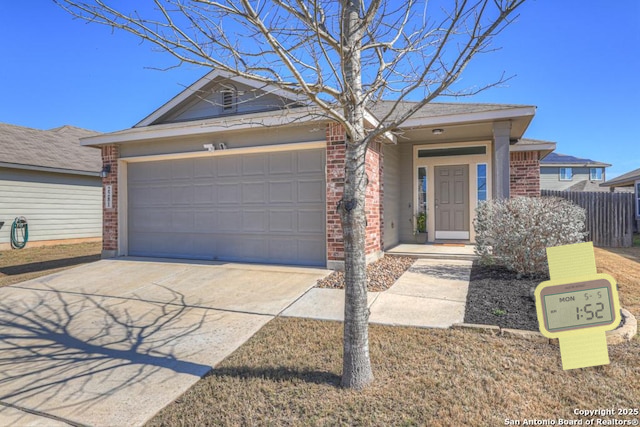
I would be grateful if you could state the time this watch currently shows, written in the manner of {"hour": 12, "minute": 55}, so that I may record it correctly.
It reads {"hour": 1, "minute": 52}
